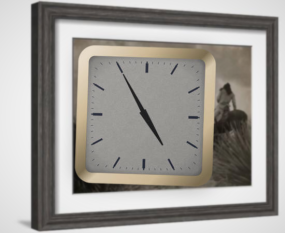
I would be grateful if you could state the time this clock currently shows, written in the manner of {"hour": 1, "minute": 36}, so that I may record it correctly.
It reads {"hour": 4, "minute": 55}
